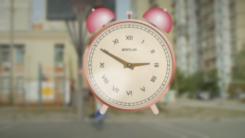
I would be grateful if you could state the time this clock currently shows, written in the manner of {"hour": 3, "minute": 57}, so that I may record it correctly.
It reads {"hour": 2, "minute": 50}
